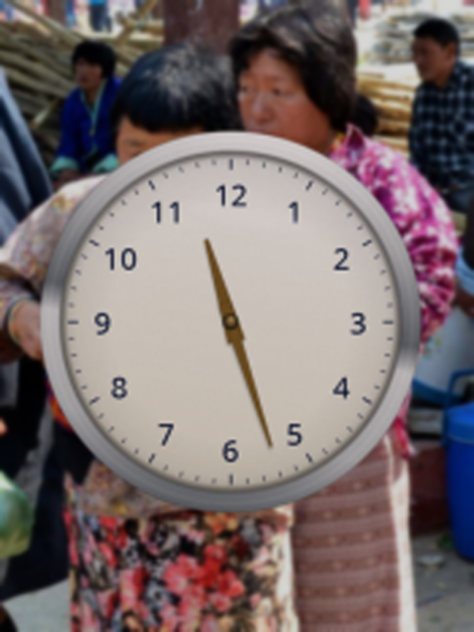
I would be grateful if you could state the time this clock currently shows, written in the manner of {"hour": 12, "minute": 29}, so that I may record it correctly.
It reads {"hour": 11, "minute": 27}
